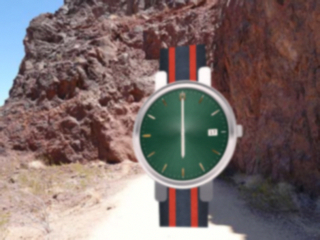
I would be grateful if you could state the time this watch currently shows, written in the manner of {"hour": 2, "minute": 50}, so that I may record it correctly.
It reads {"hour": 6, "minute": 0}
